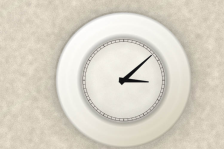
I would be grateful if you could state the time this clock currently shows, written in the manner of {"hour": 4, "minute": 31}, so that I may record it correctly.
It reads {"hour": 3, "minute": 8}
